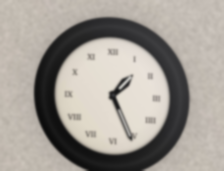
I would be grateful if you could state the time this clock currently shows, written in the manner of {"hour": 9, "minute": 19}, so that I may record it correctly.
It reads {"hour": 1, "minute": 26}
